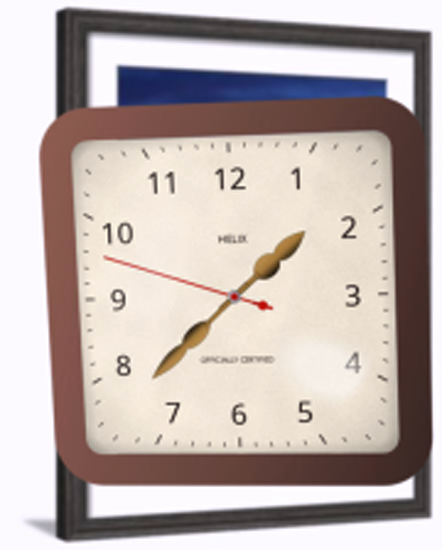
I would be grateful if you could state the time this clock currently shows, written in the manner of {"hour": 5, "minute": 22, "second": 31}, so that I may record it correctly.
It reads {"hour": 1, "minute": 37, "second": 48}
